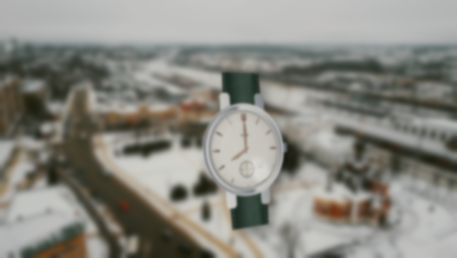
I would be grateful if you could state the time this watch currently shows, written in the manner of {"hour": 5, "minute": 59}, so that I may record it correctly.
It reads {"hour": 8, "minute": 0}
